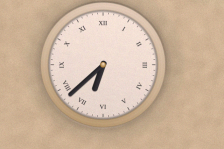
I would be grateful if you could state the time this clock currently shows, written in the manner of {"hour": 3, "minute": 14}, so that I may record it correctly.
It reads {"hour": 6, "minute": 38}
